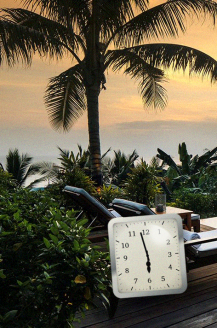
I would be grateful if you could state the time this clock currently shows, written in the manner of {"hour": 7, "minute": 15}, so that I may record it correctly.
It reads {"hour": 5, "minute": 58}
